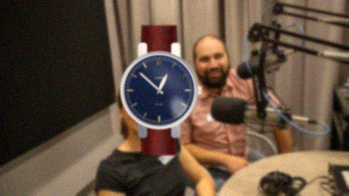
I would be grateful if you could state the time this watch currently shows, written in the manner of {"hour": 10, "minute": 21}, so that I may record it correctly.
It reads {"hour": 12, "minute": 52}
